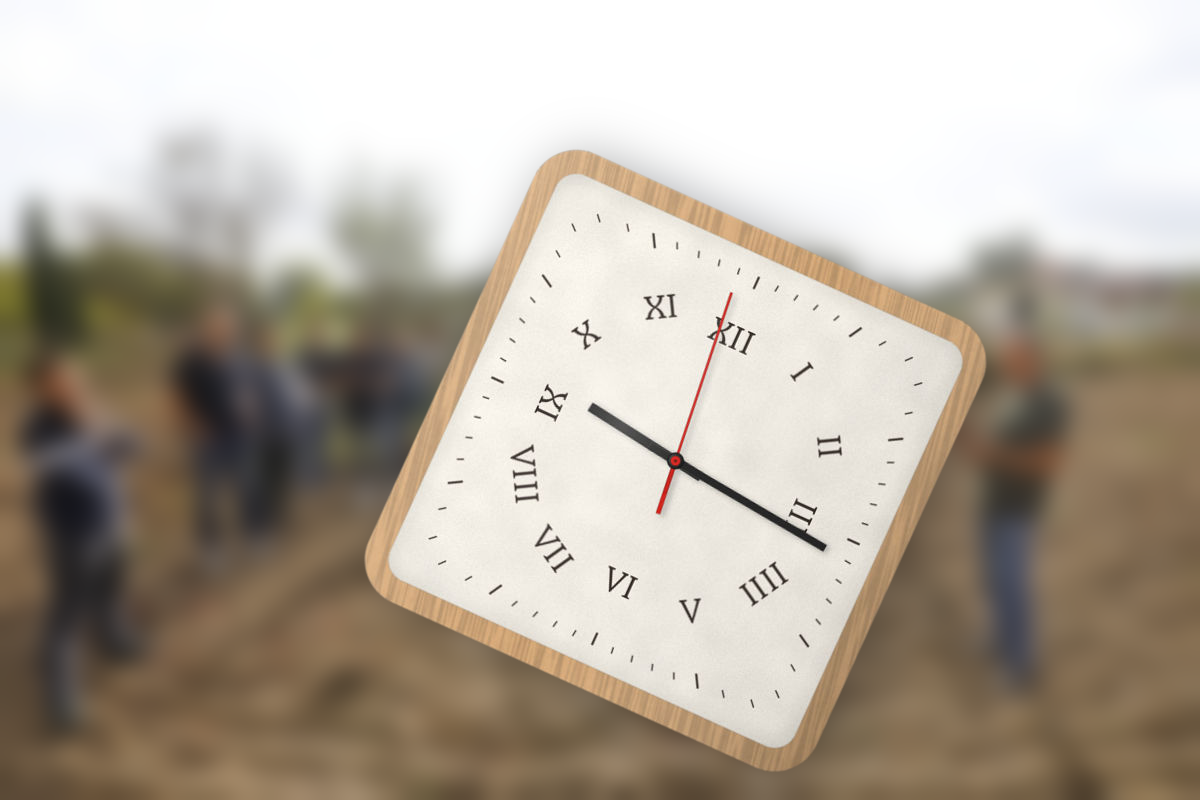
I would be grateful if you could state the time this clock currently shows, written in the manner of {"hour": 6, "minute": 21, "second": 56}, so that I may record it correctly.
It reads {"hour": 9, "minute": 15, "second": 59}
